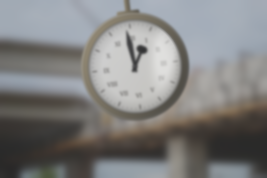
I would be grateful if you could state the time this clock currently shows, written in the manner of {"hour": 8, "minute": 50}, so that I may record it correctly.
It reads {"hour": 12, "minute": 59}
